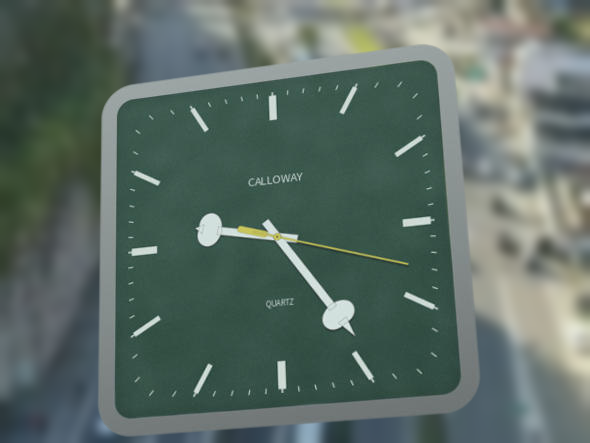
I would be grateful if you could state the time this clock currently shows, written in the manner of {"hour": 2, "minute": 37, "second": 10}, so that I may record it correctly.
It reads {"hour": 9, "minute": 24, "second": 18}
